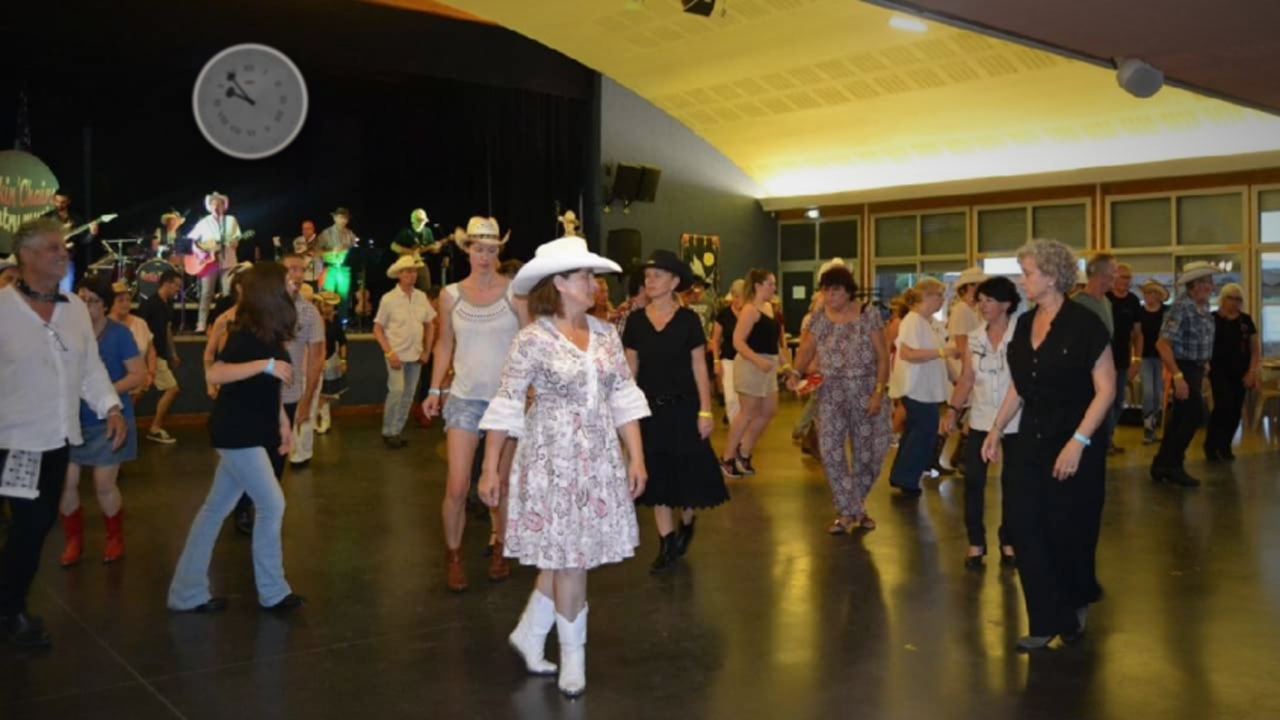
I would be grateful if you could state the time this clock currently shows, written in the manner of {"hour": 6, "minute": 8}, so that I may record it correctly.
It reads {"hour": 9, "minute": 54}
